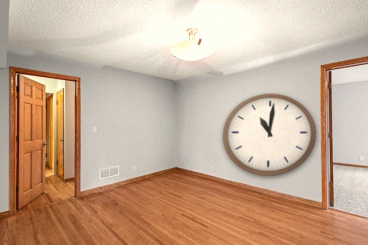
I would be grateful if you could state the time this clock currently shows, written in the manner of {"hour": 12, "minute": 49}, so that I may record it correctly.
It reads {"hour": 11, "minute": 1}
